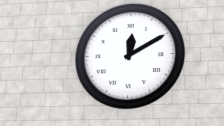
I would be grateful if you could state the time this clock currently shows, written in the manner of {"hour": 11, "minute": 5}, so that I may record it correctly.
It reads {"hour": 12, "minute": 10}
